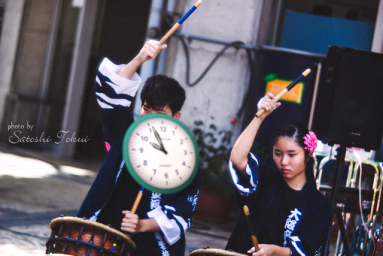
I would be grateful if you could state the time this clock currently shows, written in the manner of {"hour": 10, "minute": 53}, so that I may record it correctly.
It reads {"hour": 9, "minute": 56}
